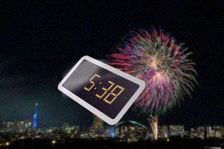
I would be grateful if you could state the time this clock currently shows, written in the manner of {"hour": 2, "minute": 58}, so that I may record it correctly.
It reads {"hour": 5, "minute": 38}
